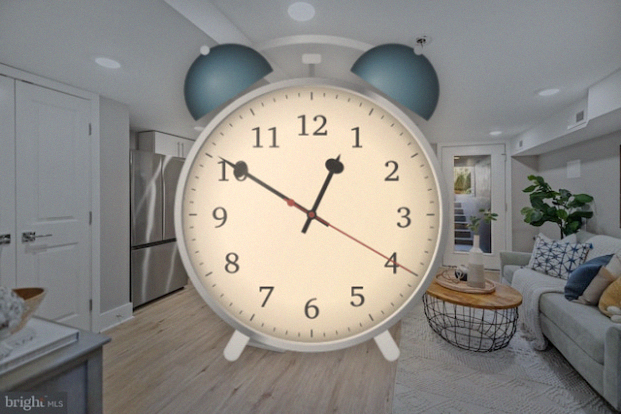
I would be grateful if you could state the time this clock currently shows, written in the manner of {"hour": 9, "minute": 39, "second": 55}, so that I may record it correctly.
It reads {"hour": 12, "minute": 50, "second": 20}
